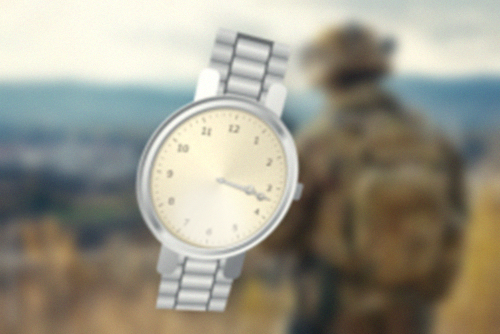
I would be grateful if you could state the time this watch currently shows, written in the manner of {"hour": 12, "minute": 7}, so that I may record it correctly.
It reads {"hour": 3, "minute": 17}
